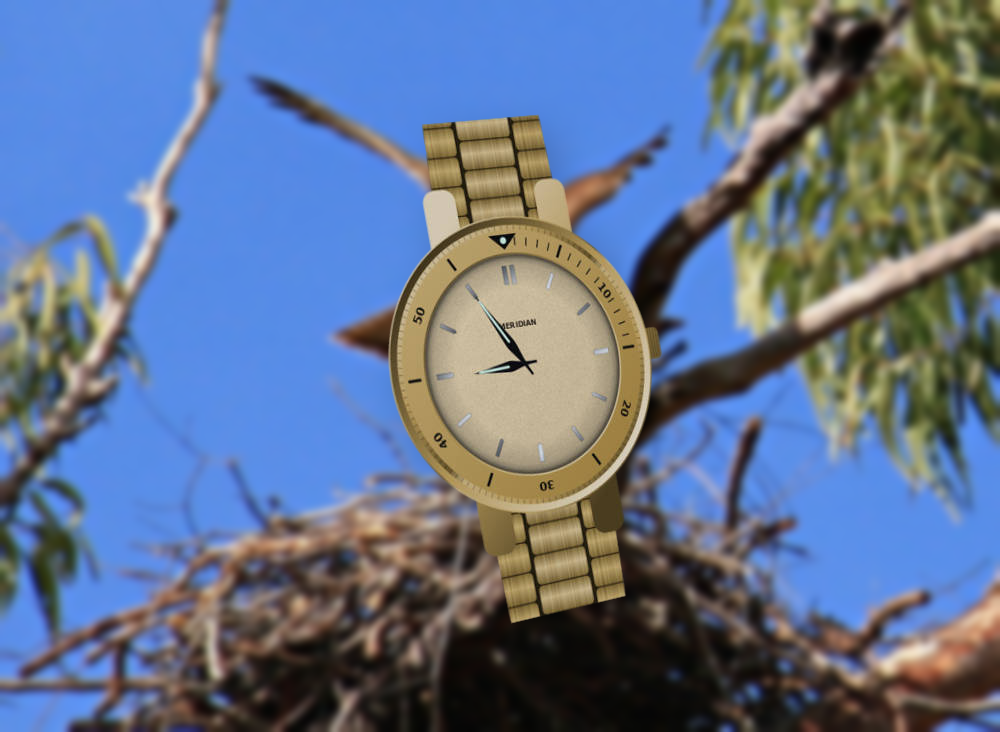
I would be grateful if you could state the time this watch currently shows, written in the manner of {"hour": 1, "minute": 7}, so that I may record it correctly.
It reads {"hour": 8, "minute": 55}
